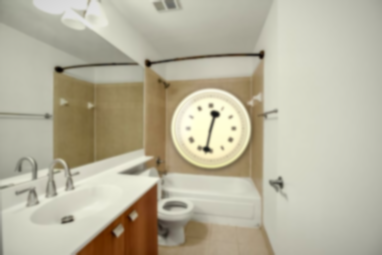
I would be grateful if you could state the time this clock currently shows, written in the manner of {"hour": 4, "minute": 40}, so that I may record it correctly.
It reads {"hour": 12, "minute": 32}
